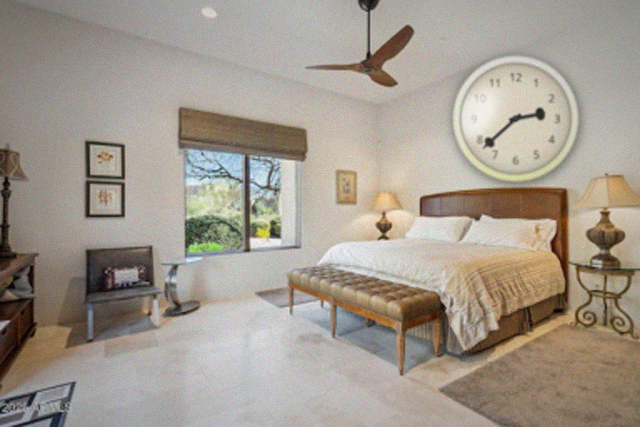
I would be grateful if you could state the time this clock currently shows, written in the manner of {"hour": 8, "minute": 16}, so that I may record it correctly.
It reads {"hour": 2, "minute": 38}
